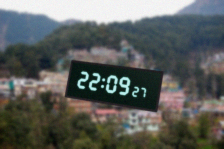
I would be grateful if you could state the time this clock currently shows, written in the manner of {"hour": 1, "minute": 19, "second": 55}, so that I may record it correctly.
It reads {"hour": 22, "minute": 9, "second": 27}
